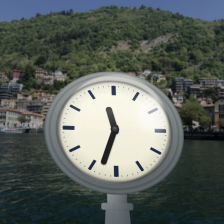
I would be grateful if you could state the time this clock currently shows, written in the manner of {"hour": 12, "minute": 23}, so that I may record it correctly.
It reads {"hour": 11, "minute": 33}
